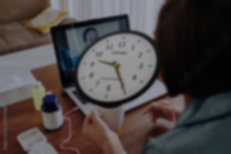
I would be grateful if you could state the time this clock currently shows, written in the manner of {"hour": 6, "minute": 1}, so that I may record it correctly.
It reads {"hour": 9, "minute": 25}
